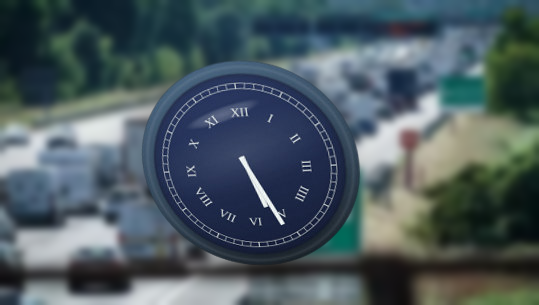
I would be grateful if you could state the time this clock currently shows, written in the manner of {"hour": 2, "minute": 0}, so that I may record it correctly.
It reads {"hour": 5, "minute": 26}
